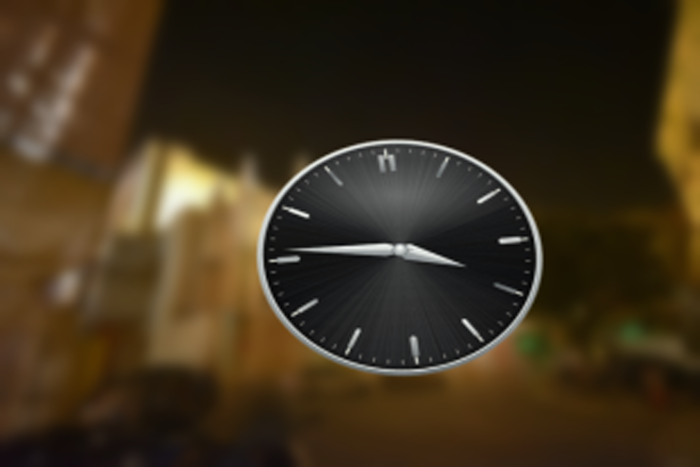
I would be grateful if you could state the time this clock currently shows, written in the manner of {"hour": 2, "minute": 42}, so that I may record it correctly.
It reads {"hour": 3, "minute": 46}
